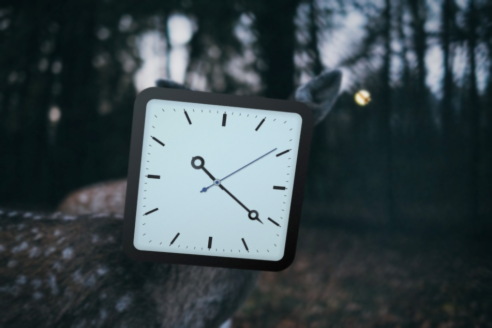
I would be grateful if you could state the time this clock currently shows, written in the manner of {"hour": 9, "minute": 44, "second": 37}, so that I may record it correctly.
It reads {"hour": 10, "minute": 21, "second": 9}
